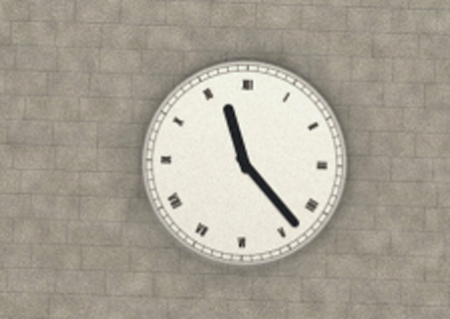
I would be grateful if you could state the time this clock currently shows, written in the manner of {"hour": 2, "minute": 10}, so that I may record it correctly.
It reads {"hour": 11, "minute": 23}
